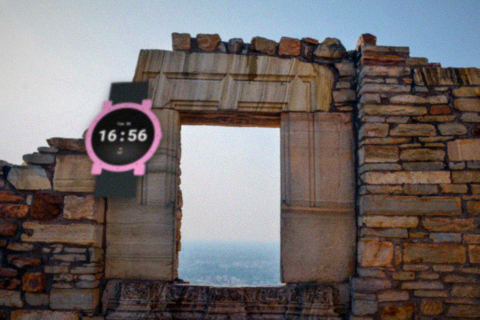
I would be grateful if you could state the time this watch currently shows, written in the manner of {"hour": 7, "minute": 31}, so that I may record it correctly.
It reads {"hour": 16, "minute": 56}
